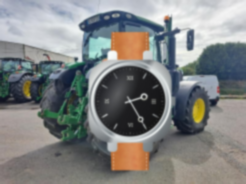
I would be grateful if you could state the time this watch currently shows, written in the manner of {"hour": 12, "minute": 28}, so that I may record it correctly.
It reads {"hour": 2, "minute": 25}
